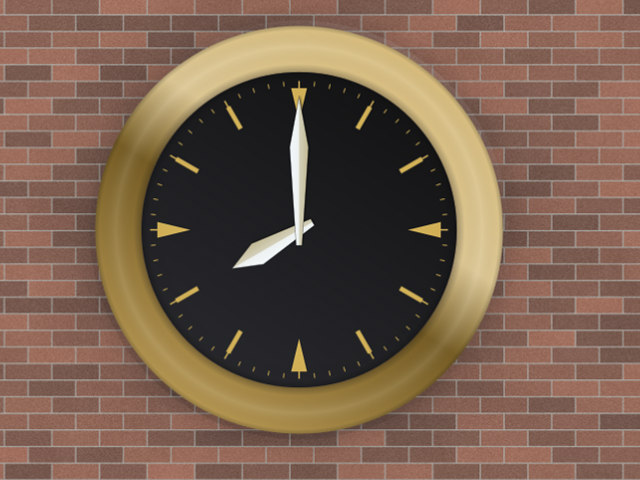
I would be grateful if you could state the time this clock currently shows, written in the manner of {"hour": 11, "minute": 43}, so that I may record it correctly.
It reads {"hour": 8, "minute": 0}
